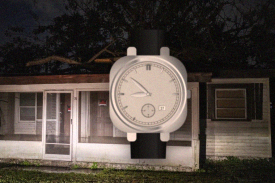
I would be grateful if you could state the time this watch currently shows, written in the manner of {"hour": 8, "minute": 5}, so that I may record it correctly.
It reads {"hour": 8, "minute": 52}
